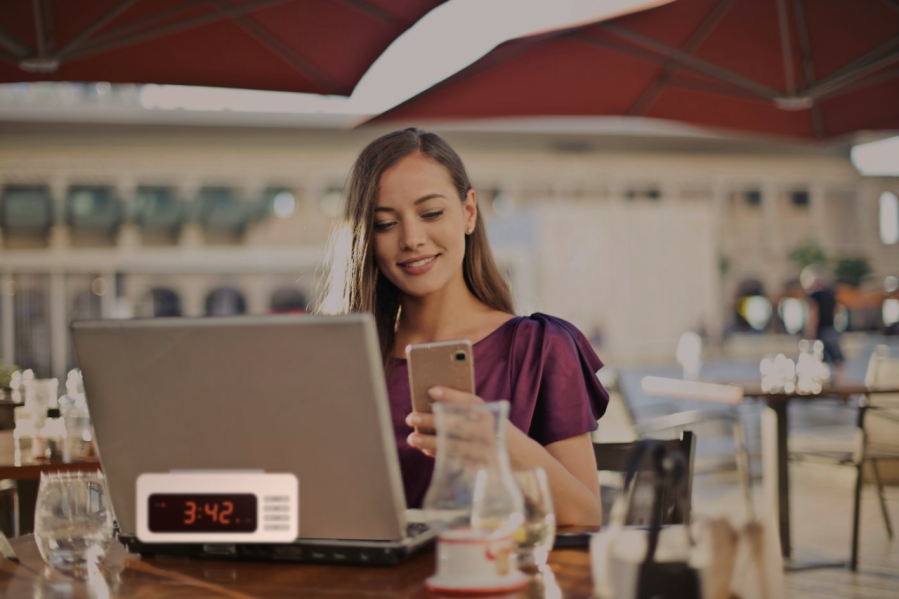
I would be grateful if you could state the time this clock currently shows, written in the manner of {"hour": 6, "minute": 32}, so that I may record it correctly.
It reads {"hour": 3, "minute": 42}
